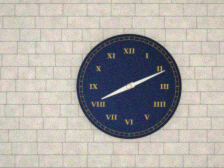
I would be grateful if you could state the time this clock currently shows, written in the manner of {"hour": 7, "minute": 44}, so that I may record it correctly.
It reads {"hour": 8, "minute": 11}
